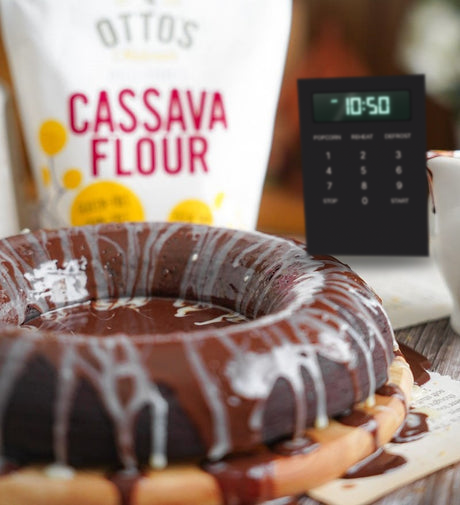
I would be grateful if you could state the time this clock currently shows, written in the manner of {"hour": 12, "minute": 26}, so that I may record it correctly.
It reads {"hour": 10, "minute": 50}
